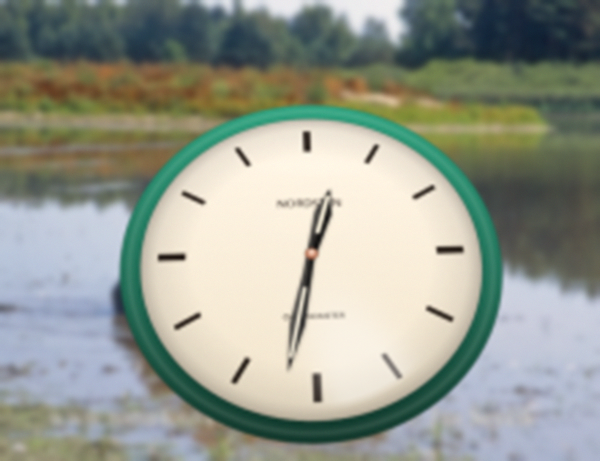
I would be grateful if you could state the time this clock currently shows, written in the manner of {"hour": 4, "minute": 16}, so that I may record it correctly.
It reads {"hour": 12, "minute": 32}
